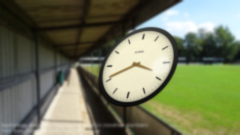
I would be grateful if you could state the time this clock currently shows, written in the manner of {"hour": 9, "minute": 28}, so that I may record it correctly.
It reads {"hour": 3, "minute": 41}
